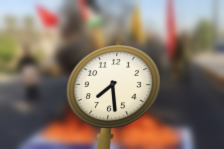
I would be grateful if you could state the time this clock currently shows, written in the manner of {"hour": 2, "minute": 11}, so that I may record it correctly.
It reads {"hour": 7, "minute": 28}
